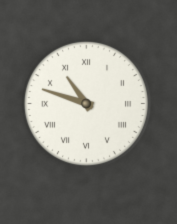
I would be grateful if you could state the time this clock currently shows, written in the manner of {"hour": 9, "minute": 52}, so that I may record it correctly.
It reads {"hour": 10, "minute": 48}
